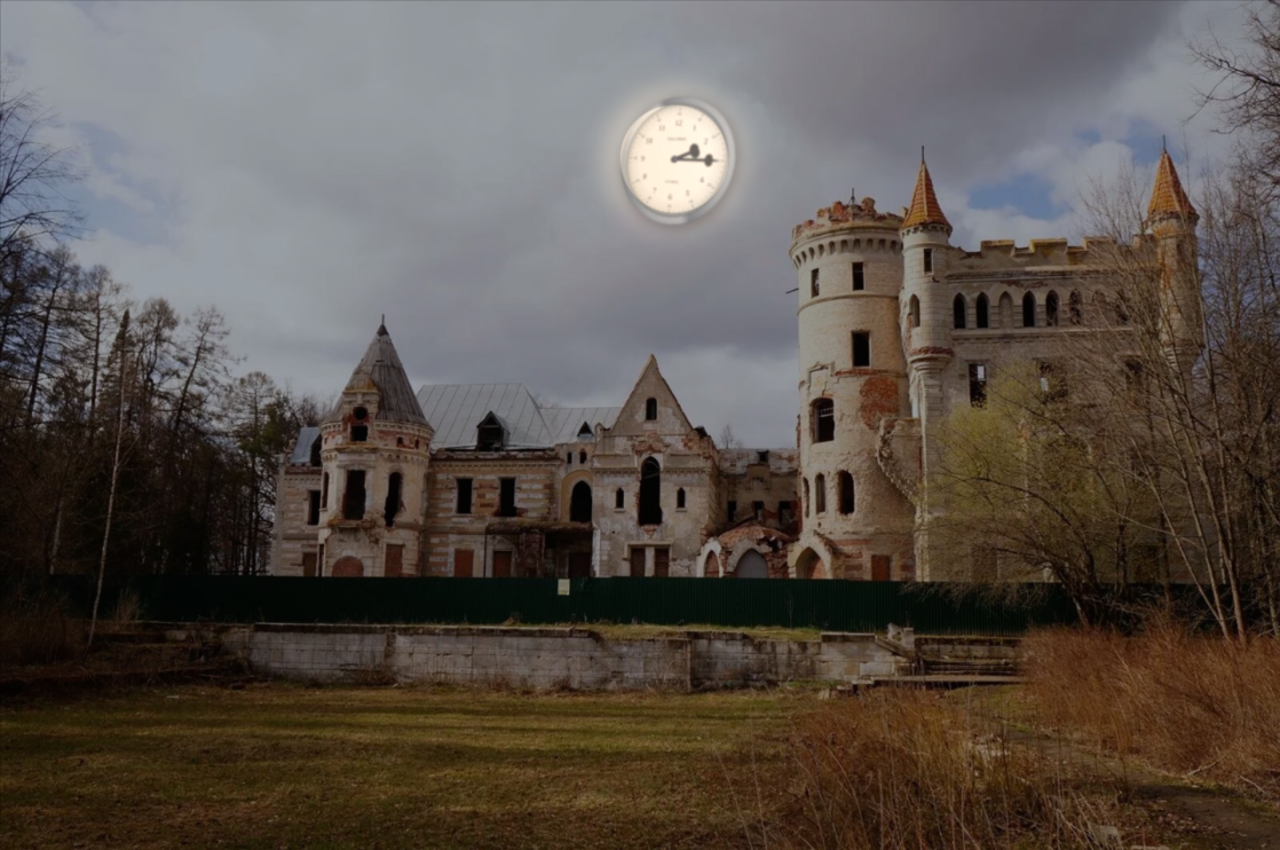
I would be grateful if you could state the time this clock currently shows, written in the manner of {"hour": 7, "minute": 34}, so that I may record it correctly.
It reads {"hour": 2, "minute": 15}
